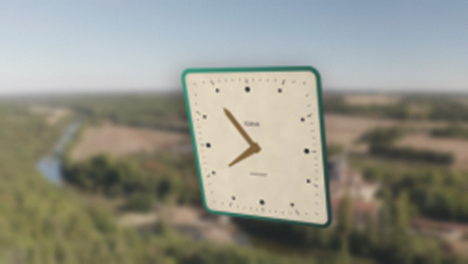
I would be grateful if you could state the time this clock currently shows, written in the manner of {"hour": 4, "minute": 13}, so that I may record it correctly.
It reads {"hour": 7, "minute": 54}
